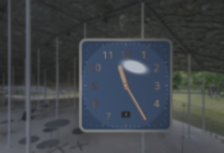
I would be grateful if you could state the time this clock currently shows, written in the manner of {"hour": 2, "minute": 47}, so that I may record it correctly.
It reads {"hour": 11, "minute": 25}
